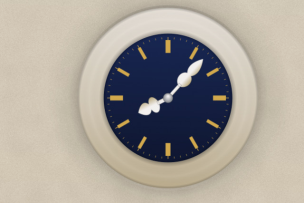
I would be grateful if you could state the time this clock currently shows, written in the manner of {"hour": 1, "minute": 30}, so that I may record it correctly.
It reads {"hour": 8, "minute": 7}
